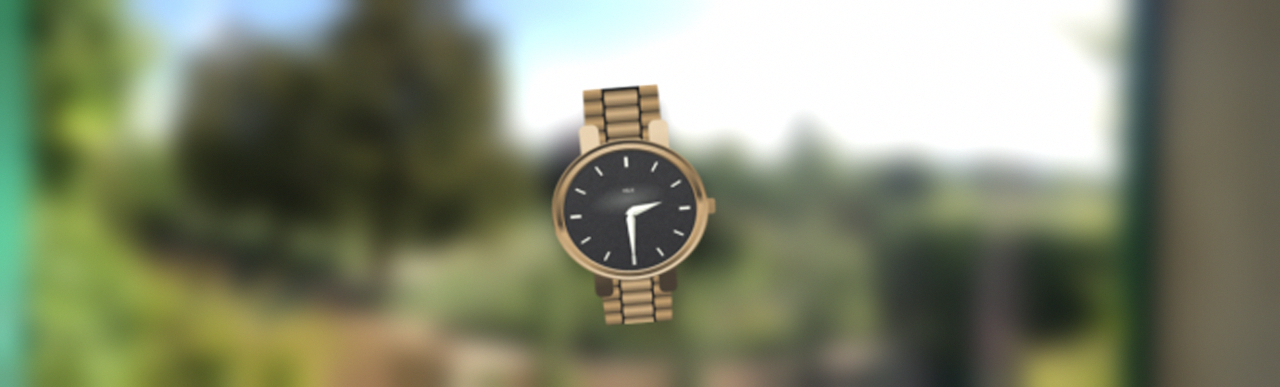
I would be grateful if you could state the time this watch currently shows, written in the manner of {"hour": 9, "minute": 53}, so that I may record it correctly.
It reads {"hour": 2, "minute": 30}
